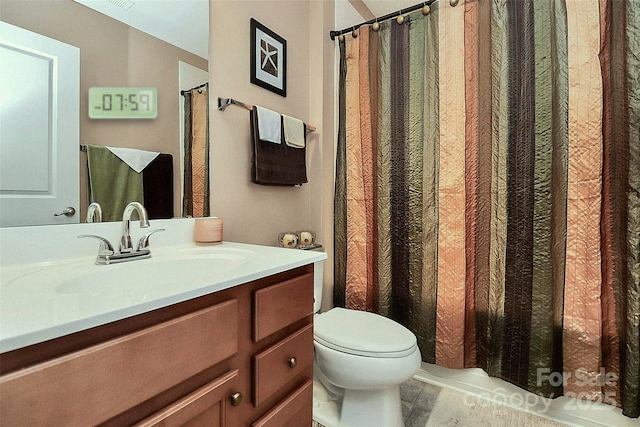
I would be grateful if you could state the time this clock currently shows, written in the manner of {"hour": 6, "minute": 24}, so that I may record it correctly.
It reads {"hour": 7, "minute": 59}
